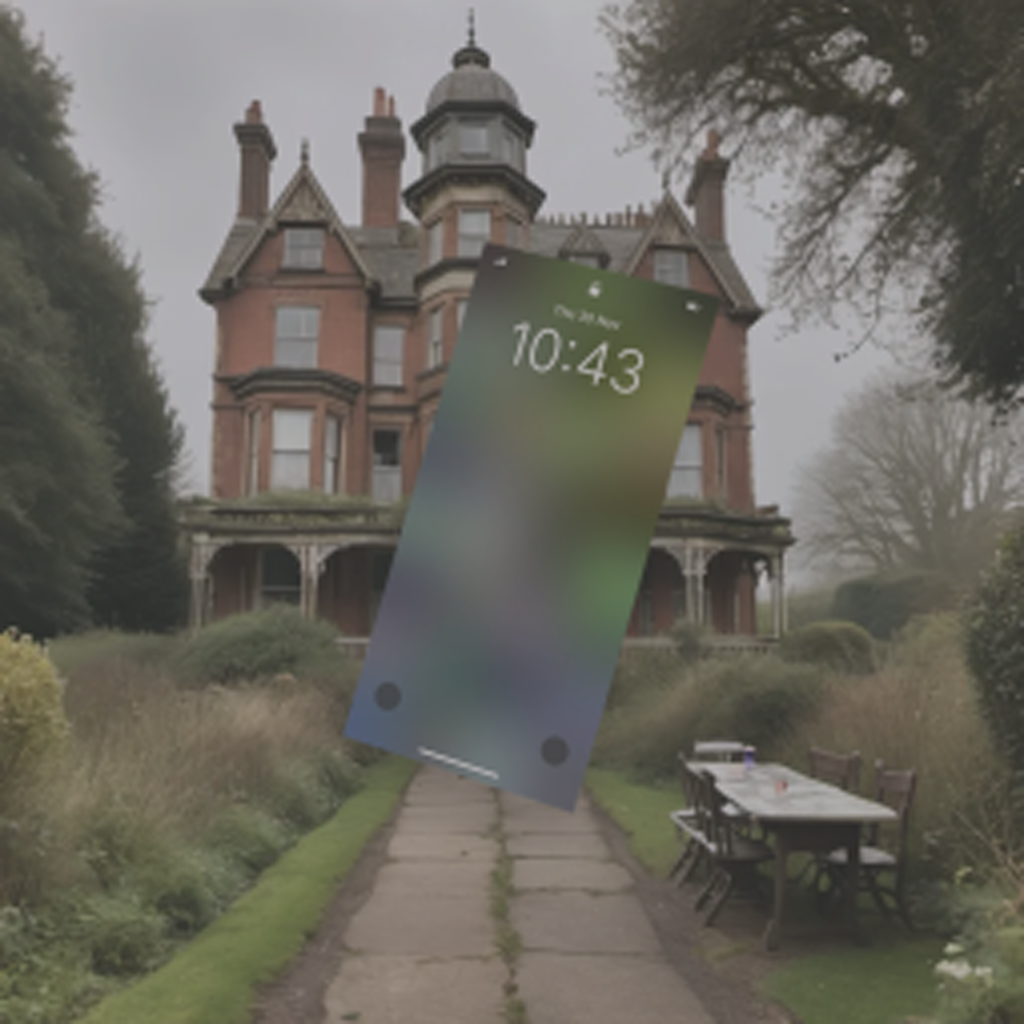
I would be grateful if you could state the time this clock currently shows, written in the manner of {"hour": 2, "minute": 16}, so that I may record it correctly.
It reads {"hour": 10, "minute": 43}
